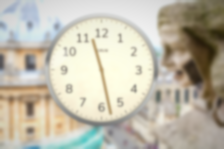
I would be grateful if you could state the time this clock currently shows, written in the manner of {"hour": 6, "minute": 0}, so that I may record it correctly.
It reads {"hour": 11, "minute": 28}
